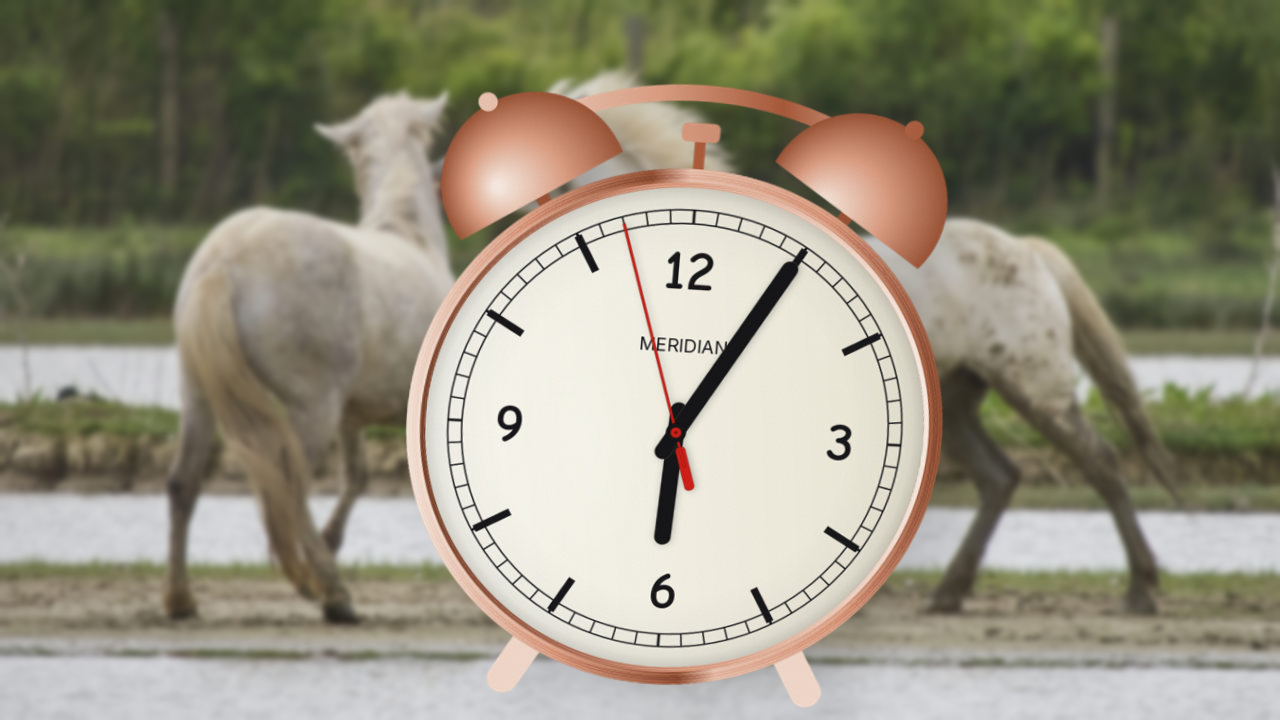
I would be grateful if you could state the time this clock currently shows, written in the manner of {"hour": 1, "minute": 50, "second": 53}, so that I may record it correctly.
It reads {"hour": 6, "minute": 4, "second": 57}
